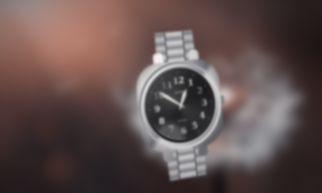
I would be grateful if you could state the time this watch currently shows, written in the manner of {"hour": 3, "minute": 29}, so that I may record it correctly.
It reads {"hour": 12, "minute": 51}
